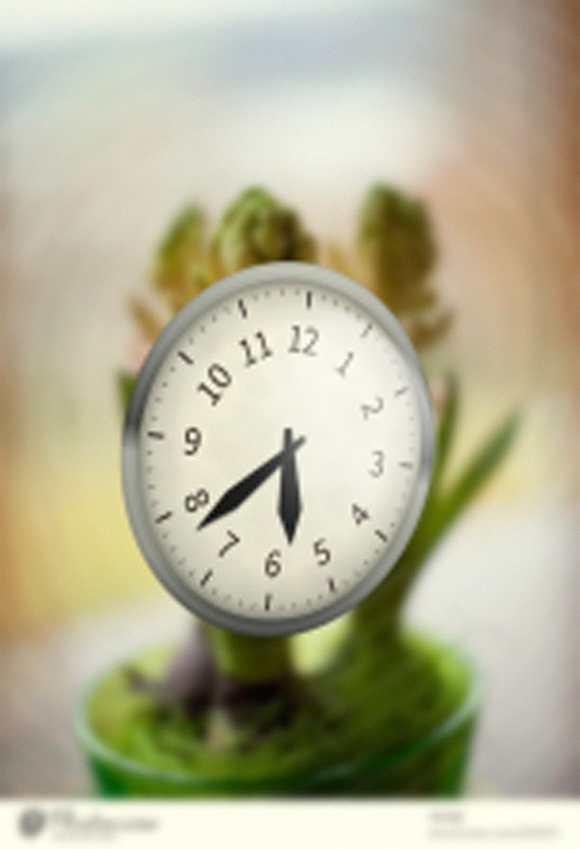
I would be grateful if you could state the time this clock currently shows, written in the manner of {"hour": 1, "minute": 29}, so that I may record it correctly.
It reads {"hour": 5, "minute": 38}
